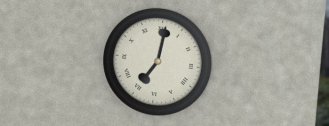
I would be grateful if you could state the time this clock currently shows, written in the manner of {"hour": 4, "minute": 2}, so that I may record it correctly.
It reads {"hour": 7, "minute": 1}
